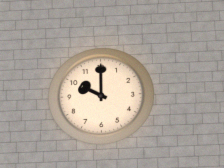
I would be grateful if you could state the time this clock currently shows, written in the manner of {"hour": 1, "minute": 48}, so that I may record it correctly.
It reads {"hour": 10, "minute": 0}
